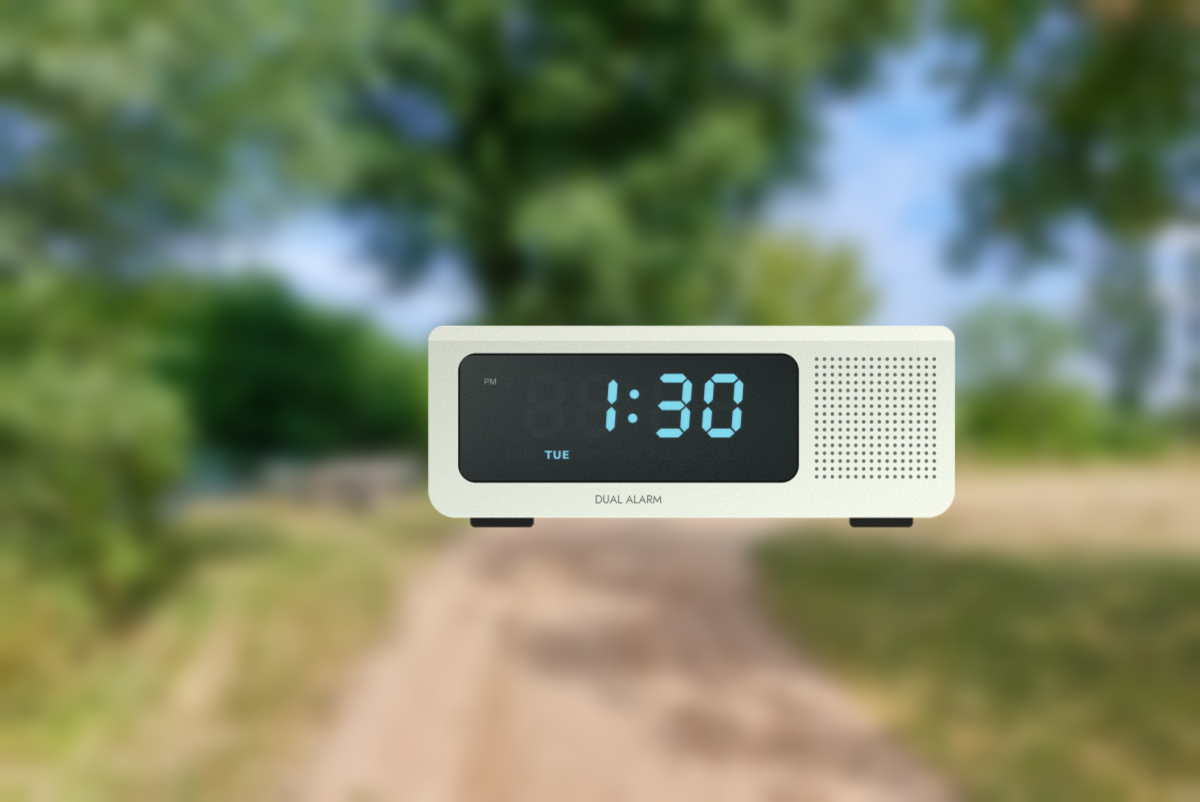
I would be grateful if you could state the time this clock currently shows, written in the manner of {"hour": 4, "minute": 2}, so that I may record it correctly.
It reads {"hour": 1, "minute": 30}
